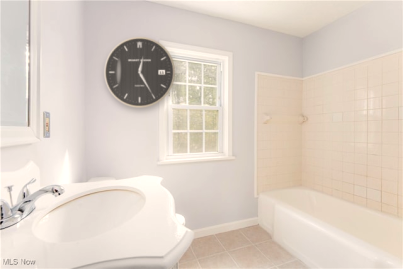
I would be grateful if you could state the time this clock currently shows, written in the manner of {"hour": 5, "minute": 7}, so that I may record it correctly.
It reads {"hour": 12, "minute": 25}
